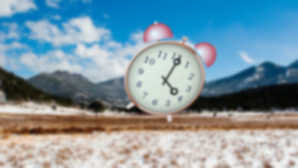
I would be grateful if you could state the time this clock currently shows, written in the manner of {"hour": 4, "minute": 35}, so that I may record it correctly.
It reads {"hour": 4, "minute": 1}
